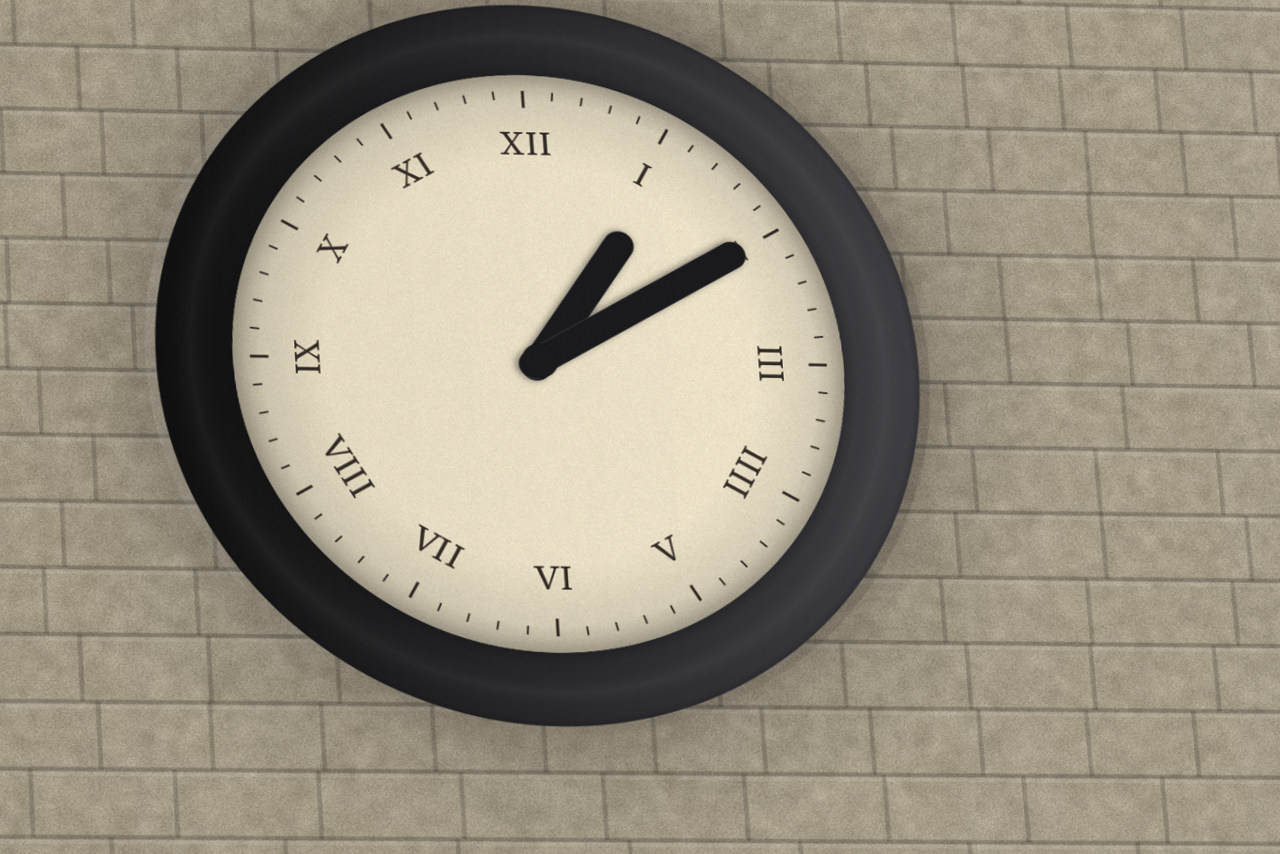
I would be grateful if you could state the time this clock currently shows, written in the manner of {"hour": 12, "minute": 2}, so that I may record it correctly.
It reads {"hour": 1, "minute": 10}
